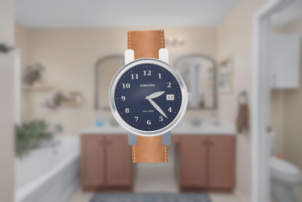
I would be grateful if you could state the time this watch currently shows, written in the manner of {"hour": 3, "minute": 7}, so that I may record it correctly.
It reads {"hour": 2, "minute": 23}
